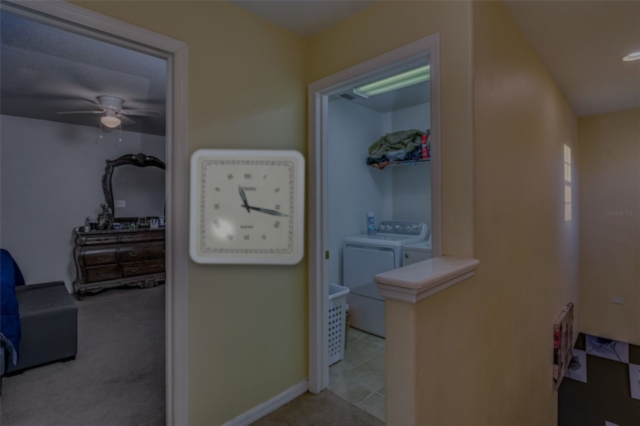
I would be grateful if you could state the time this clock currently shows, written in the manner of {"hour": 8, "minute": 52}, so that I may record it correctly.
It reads {"hour": 11, "minute": 17}
